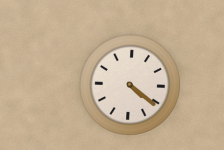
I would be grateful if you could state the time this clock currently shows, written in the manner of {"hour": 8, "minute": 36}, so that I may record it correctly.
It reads {"hour": 4, "minute": 21}
